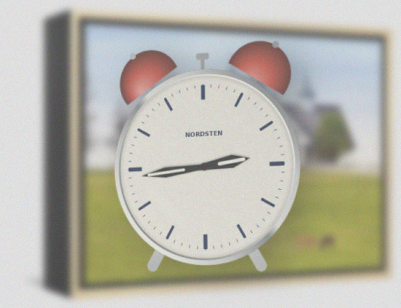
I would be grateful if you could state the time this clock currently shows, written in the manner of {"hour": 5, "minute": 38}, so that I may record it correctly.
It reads {"hour": 2, "minute": 44}
